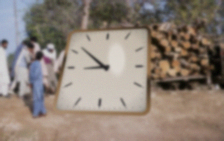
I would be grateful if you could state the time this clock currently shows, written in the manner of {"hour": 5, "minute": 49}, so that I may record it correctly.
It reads {"hour": 8, "minute": 52}
